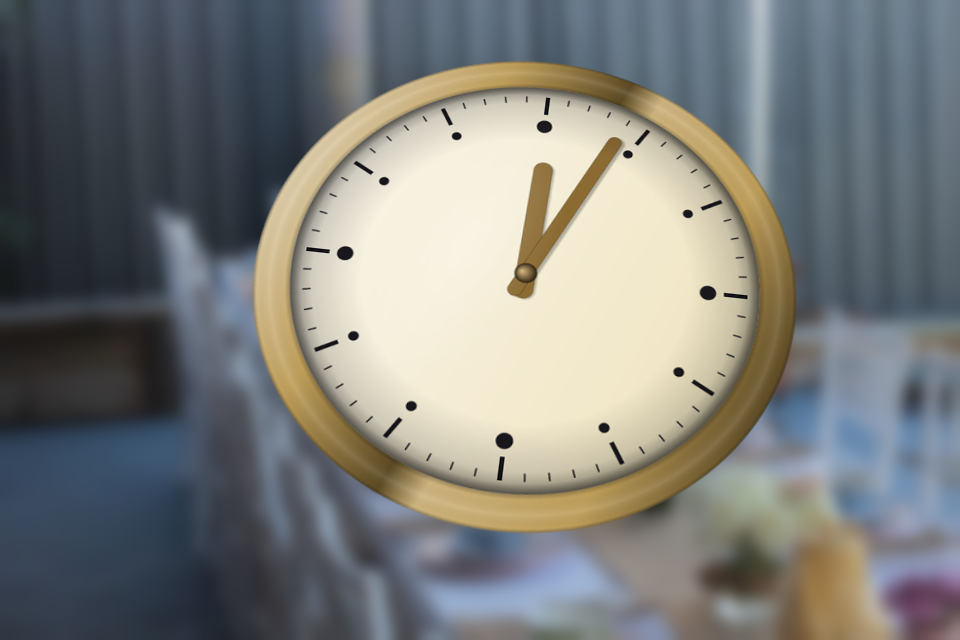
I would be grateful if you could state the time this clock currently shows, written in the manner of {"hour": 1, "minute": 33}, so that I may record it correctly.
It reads {"hour": 12, "minute": 4}
